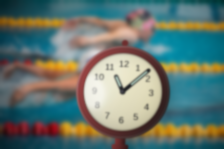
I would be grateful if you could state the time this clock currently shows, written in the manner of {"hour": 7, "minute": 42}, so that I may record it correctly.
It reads {"hour": 11, "minute": 8}
